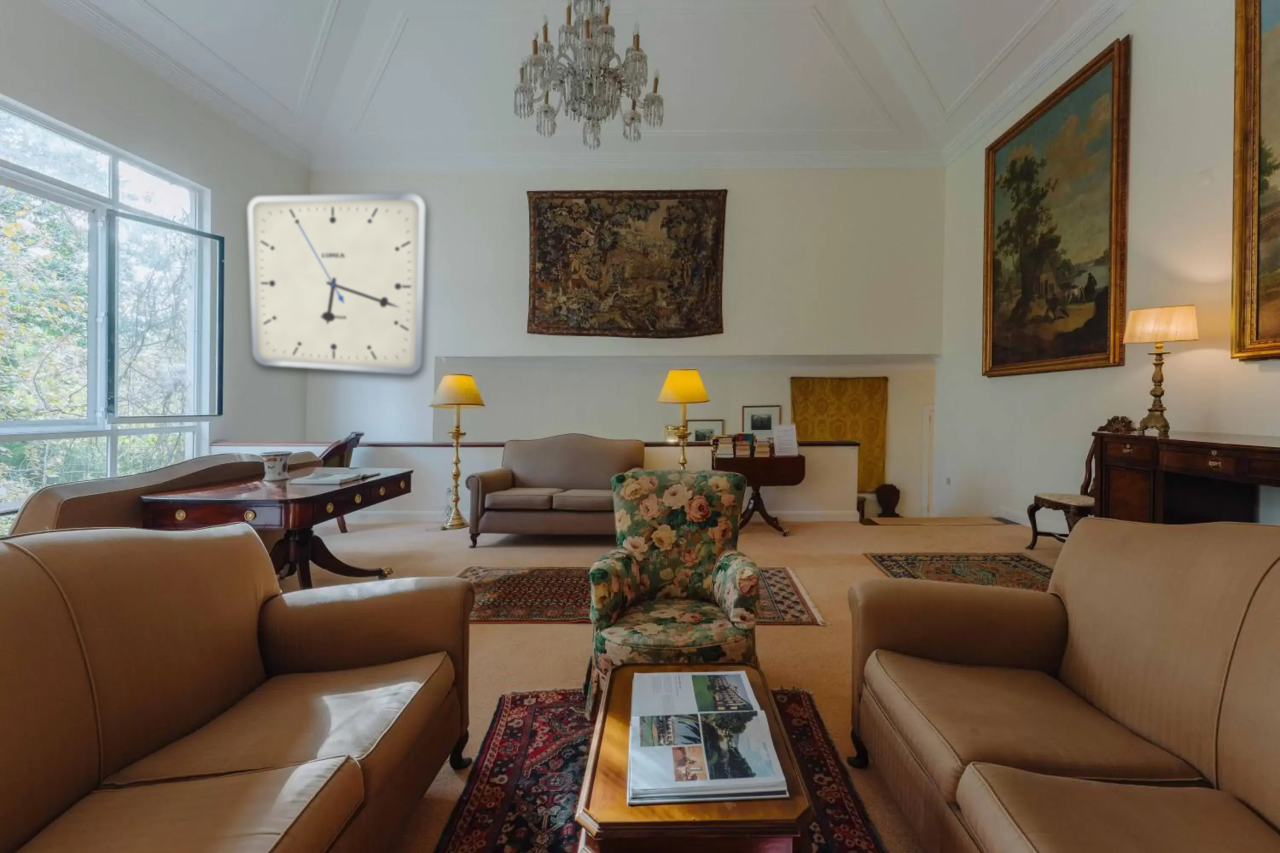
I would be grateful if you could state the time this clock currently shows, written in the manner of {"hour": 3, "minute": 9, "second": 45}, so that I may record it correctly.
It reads {"hour": 6, "minute": 17, "second": 55}
